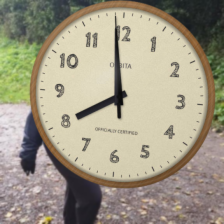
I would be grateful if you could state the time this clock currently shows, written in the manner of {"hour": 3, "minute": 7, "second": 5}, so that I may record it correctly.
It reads {"hour": 7, "minute": 58, "second": 59}
